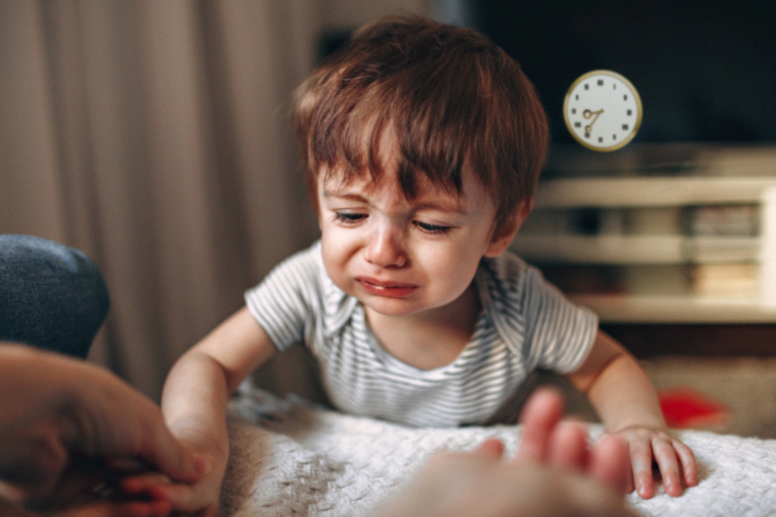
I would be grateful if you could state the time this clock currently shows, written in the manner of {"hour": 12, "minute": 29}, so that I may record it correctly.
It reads {"hour": 8, "minute": 36}
